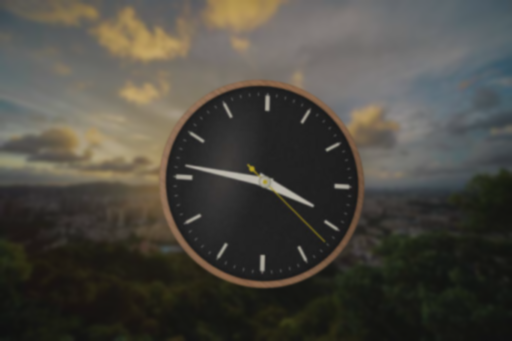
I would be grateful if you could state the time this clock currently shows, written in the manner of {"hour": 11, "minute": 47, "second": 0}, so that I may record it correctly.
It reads {"hour": 3, "minute": 46, "second": 22}
